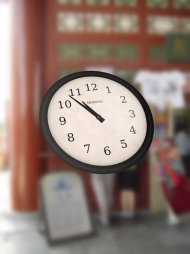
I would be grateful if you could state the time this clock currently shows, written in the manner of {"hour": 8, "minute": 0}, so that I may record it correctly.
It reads {"hour": 10, "minute": 53}
